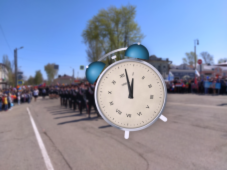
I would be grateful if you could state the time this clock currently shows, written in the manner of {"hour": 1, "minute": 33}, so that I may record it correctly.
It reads {"hour": 1, "minute": 2}
